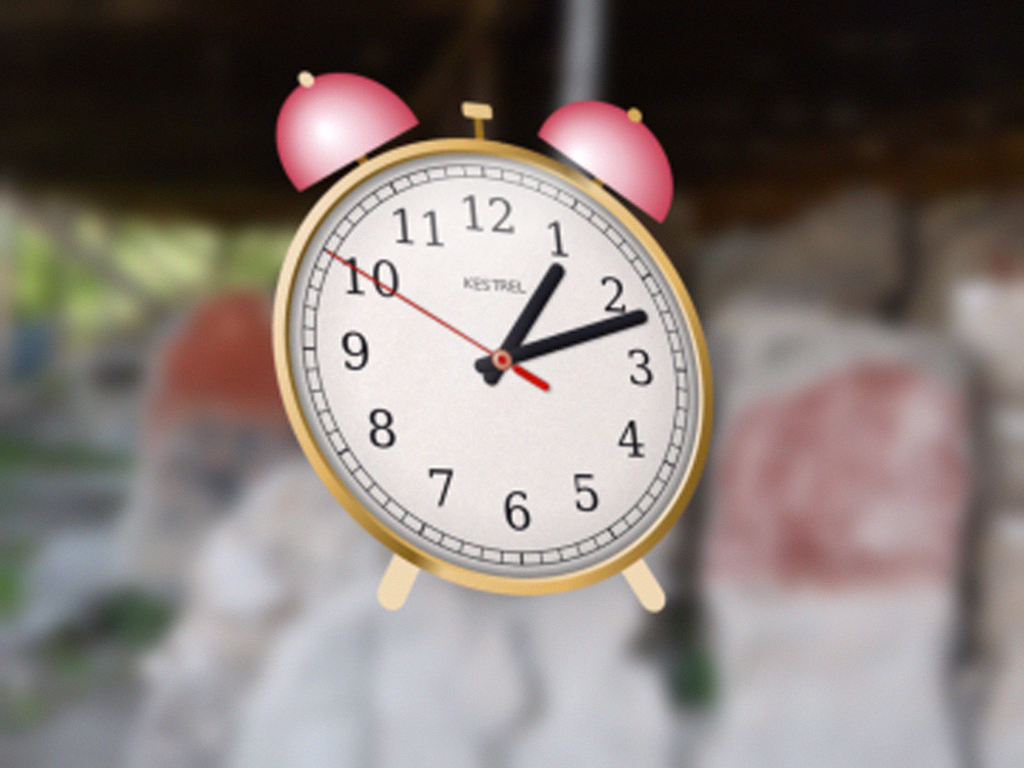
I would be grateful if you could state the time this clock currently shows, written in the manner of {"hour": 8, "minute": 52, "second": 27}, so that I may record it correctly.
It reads {"hour": 1, "minute": 11, "second": 50}
